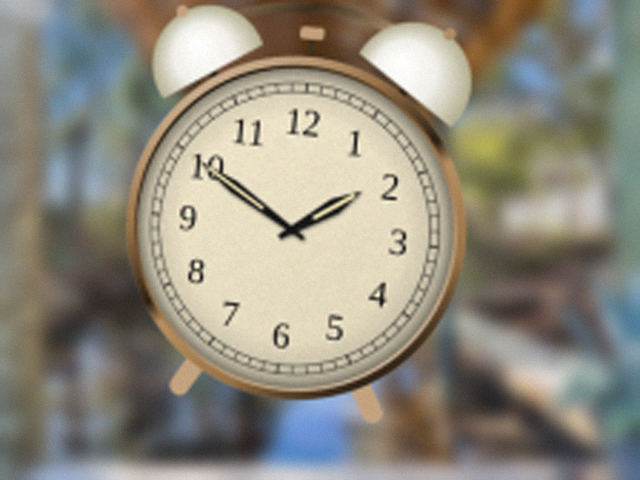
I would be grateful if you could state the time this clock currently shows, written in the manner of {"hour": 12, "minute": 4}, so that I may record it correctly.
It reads {"hour": 1, "minute": 50}
